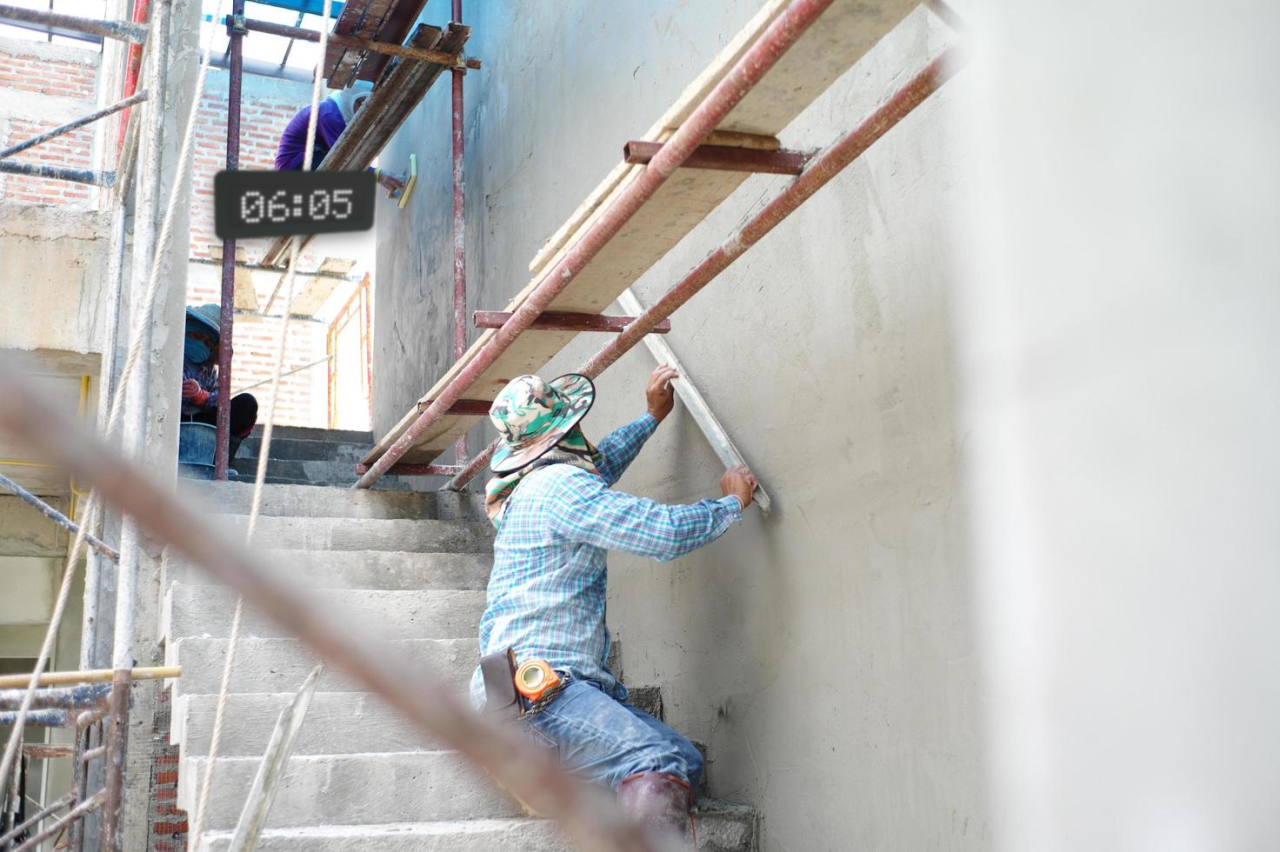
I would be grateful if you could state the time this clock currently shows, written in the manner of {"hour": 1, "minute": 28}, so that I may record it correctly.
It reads {"hour": 6, "minute": 5}
